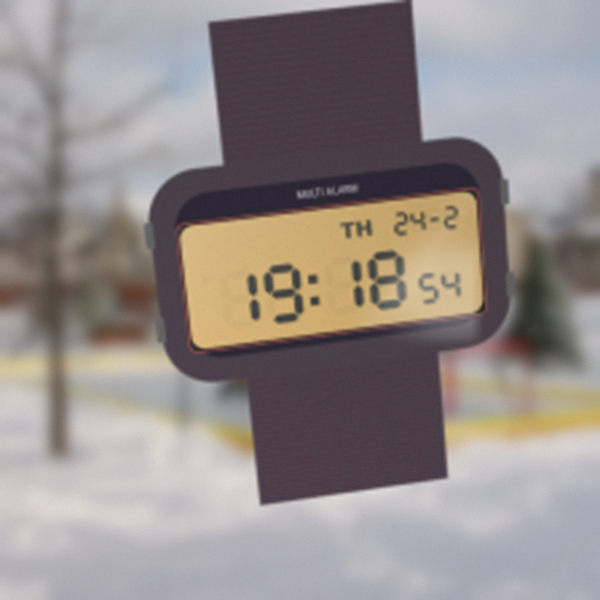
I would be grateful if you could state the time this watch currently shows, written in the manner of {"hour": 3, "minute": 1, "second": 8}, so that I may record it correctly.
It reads {"hour": 19, "minute": 18, "second": 54}
